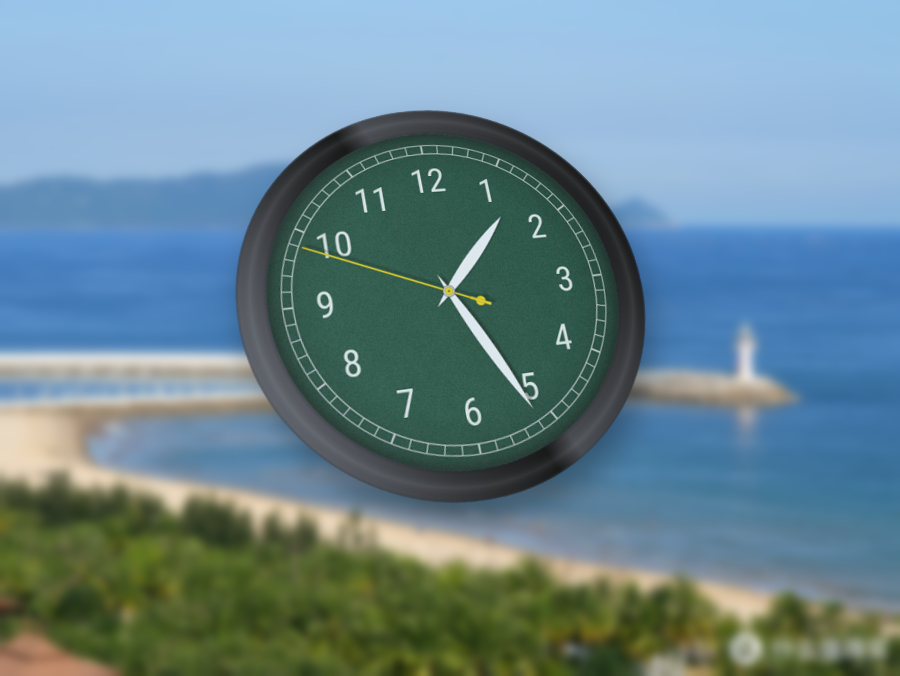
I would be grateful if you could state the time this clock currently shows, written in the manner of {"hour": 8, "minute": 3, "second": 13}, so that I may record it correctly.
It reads {"hour": 1, "minute": 25, "second": 49}
